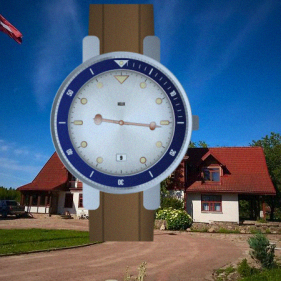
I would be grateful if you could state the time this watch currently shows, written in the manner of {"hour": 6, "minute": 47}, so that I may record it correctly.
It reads {"hour": 9, "minute": 16}
